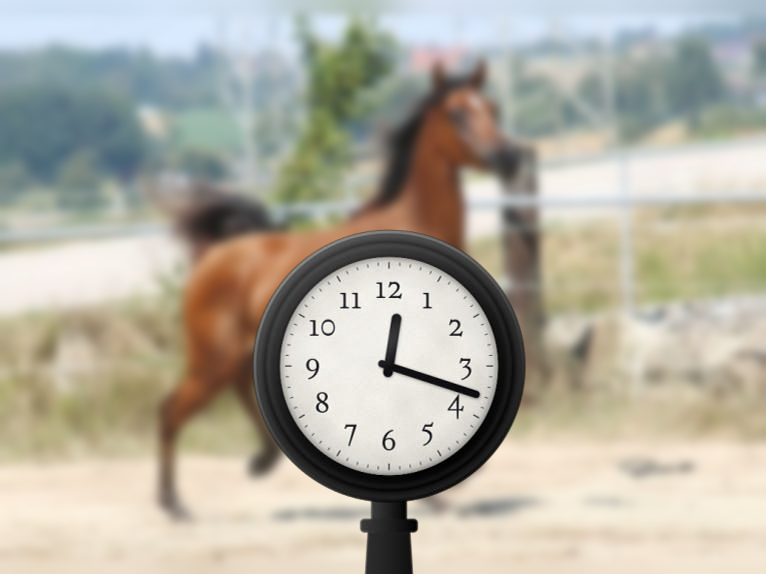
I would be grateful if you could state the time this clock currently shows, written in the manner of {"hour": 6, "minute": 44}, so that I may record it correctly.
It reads {"hour": 12, "minute": 18}
